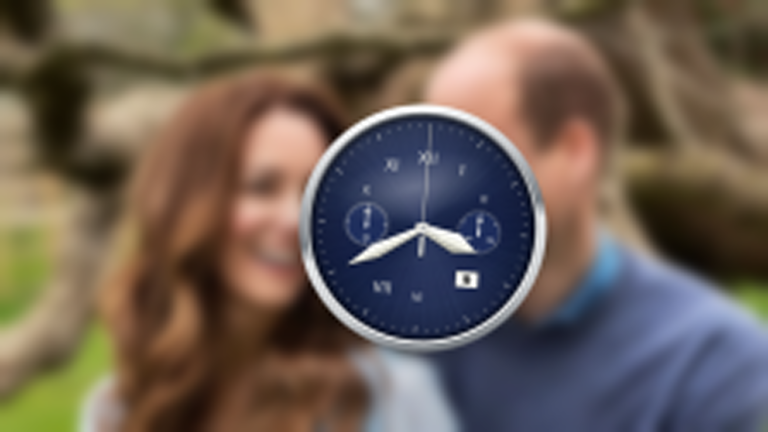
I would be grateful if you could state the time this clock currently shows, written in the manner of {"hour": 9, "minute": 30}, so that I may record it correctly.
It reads {"hour": 3, "minute": 40}
